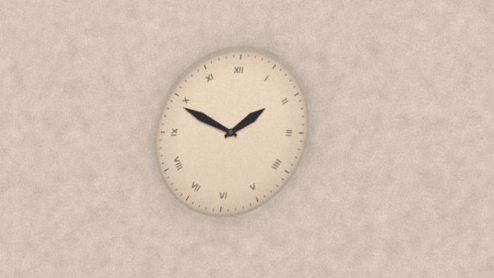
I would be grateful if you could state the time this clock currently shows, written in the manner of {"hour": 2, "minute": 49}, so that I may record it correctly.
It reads {"hour": 1, "minute": 49}
